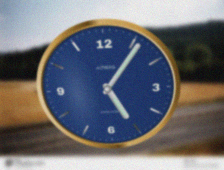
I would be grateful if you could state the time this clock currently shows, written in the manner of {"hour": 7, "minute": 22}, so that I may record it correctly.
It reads {"hour": 5, "minute": 6}
